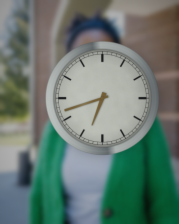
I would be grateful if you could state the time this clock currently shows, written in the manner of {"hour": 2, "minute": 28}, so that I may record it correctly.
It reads {"hour": 6, "minute": 42}
